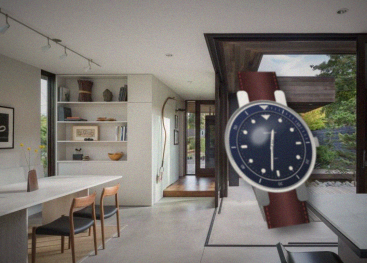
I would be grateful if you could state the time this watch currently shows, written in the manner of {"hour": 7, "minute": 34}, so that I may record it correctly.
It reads {"hour": 12, "minute": 32}
